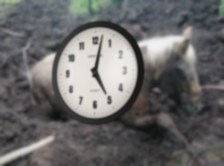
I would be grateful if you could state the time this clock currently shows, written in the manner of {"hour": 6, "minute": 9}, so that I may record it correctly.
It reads {"hour": 5, "minute": 2}
